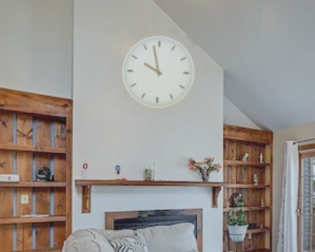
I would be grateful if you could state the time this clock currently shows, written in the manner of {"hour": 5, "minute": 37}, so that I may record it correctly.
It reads {"hour": 9, "minute": 58}
